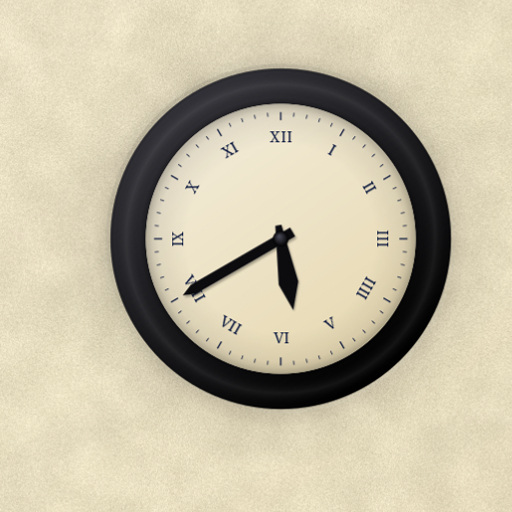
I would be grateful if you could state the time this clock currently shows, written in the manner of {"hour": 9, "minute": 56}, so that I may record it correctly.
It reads {"hour": 5, "minute": 40}
